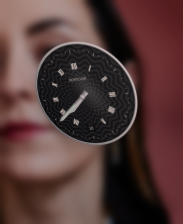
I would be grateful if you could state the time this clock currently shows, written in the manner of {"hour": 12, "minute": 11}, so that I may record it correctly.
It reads {"hour": 7, "minute": 39}
